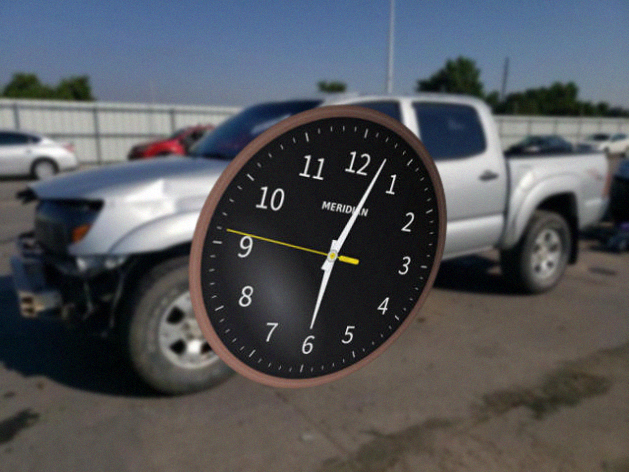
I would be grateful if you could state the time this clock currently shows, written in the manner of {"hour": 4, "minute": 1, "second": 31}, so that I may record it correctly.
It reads {"hour": 6, "minute": 2, "second": 46}
